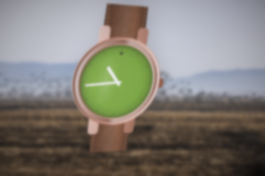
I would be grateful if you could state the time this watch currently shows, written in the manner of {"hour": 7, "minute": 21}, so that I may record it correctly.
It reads {"hour": 10, "minute": 44}
